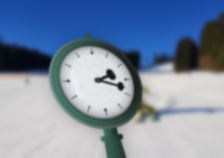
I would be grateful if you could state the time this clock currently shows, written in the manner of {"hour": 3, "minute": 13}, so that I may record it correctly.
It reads {"hour": 2, "minute": 18}
